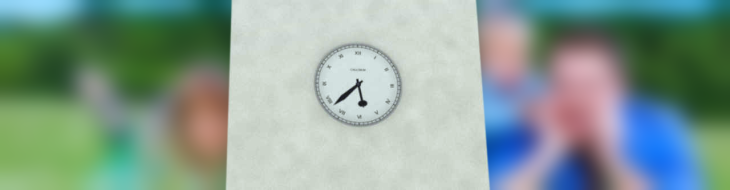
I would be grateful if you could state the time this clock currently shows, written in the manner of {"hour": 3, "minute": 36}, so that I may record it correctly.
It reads {"hour": 5, "minute": 38}
